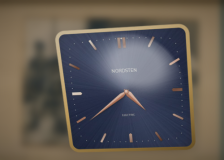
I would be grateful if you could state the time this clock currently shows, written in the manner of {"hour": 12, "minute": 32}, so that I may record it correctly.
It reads {"hour": 4, "minute": 39}
